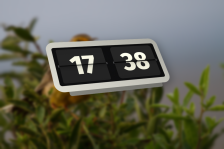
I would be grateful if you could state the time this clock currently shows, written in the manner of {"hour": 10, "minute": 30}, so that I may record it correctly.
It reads {"hour": 17, "minute": 38}
